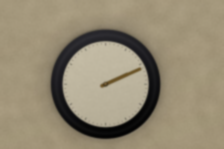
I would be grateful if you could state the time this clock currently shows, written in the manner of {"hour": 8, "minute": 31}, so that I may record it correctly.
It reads {"hour": 2, "minute": 11}
